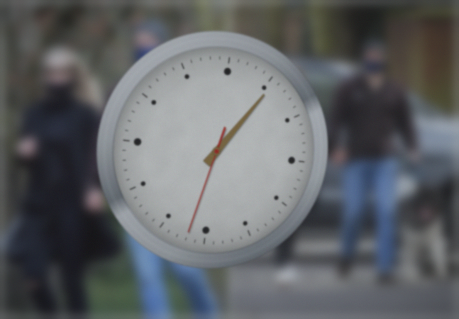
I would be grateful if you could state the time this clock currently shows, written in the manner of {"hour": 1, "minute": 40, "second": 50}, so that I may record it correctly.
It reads {"hour": 1, "minute": 5, "second": 32}
